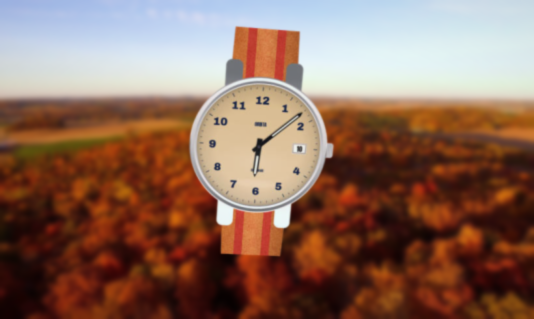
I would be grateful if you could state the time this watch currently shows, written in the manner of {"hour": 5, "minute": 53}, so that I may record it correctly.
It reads {"hour": 6, "minute": 8}
